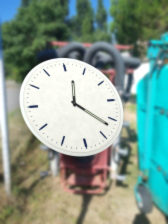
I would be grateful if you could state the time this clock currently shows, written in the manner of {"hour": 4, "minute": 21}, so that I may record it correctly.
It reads {"hour": 12, "minute": 22}
